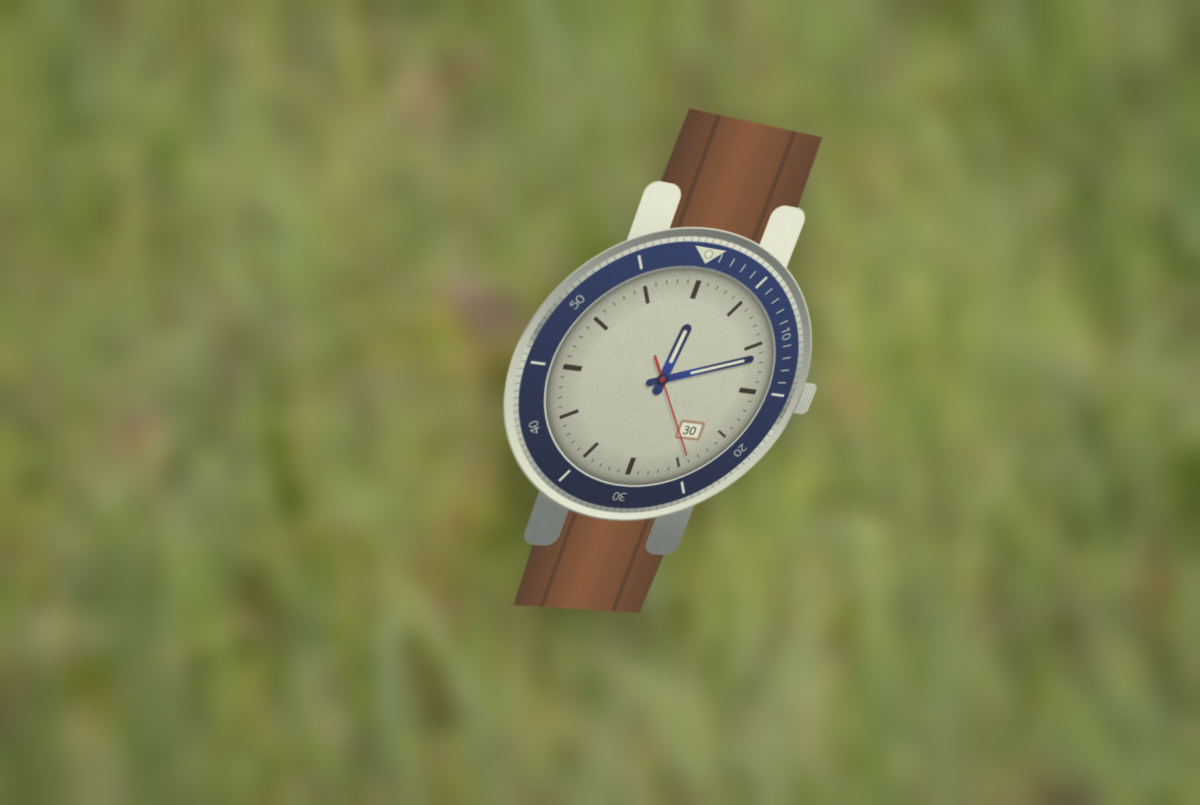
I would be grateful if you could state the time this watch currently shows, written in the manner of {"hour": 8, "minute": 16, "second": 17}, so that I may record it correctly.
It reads {"hour": 12, "minute": 11, "second": 24}
